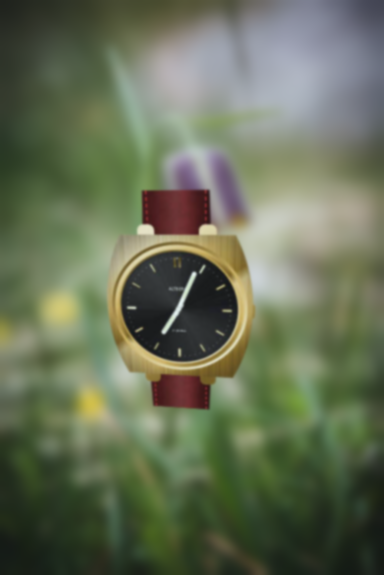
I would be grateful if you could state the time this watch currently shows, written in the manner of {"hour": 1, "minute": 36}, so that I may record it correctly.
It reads {"hour": 7, "minute": 4}
